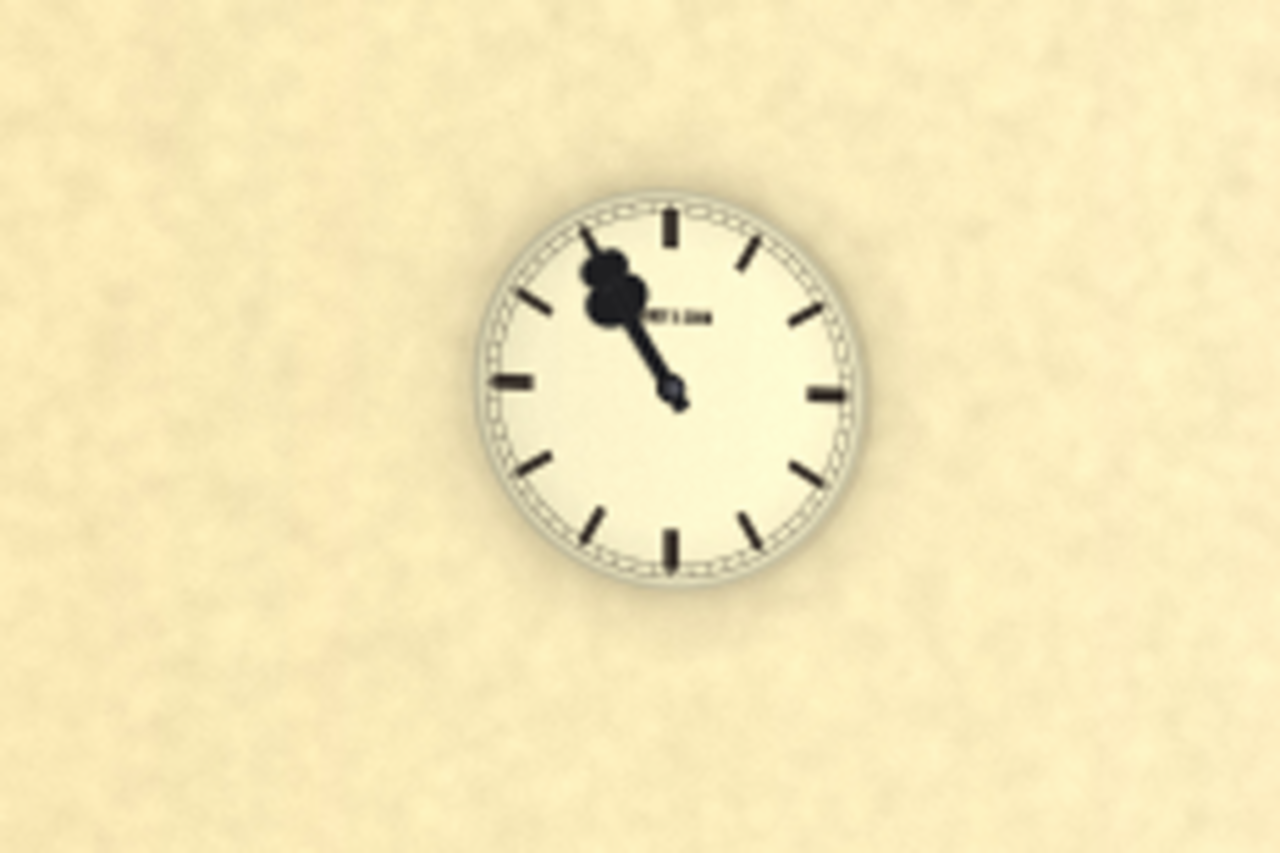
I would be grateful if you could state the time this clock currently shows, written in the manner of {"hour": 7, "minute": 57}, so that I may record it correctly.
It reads {"hour": 10, "minute": 55}
